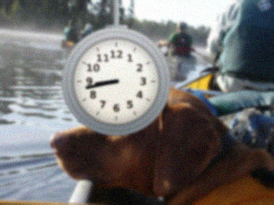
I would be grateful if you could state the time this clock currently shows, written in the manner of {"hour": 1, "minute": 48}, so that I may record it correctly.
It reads {"hour": 8, "minute": 43}
